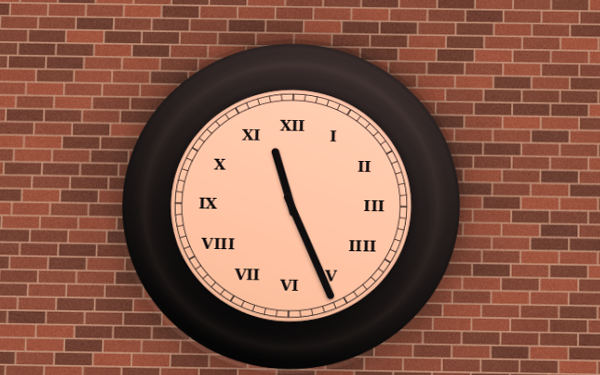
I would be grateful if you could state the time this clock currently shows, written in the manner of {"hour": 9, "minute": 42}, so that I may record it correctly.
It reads {"hour": 11, "minute": 26}
